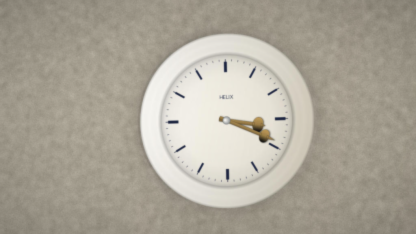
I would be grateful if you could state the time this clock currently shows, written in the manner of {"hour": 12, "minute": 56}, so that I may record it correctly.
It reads {"hour": 3, "minute": 19}
